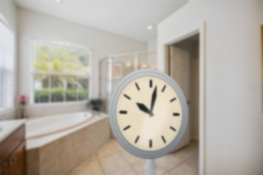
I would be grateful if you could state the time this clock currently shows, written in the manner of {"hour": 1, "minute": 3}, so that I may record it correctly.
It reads {"hour": 10, "minute": 2}
